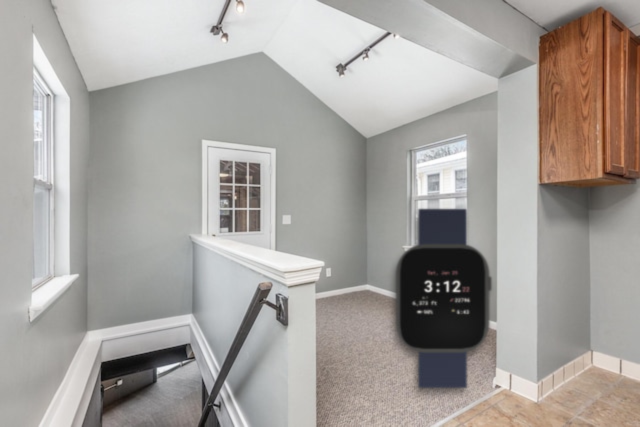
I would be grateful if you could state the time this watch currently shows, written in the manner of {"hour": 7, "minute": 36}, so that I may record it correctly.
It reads {"hour": 3, "minute": 12}
